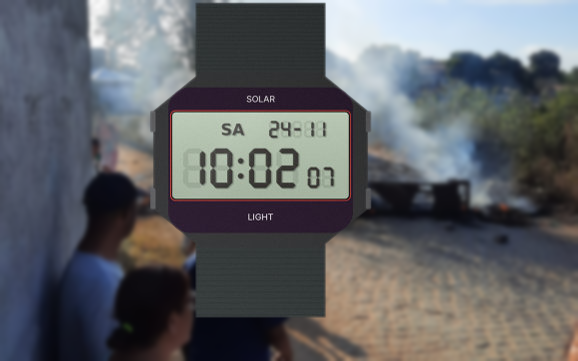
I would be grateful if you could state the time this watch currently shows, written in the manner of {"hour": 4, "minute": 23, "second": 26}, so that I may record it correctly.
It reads {"hour": 10, "minute": 2, "second": 7}
